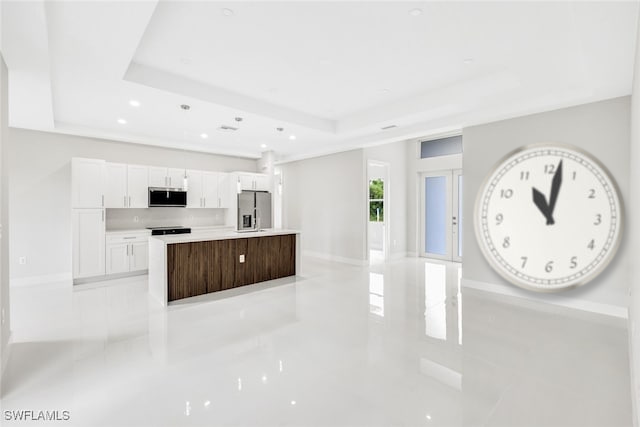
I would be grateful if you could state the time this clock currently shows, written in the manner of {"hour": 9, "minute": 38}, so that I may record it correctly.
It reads {"hour": 11, "minute": 2}
